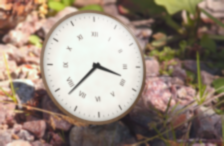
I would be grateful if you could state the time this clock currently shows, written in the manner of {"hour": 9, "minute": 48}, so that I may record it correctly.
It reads {"hour": 3, "minute": 38}
